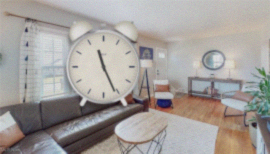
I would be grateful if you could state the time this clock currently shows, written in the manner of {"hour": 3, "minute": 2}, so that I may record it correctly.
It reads {"hour": 11, "minute": 26}
